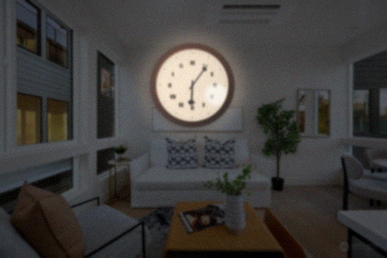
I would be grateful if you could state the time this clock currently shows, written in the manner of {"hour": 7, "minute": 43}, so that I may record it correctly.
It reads {"hour": 6, "minute": 6}
